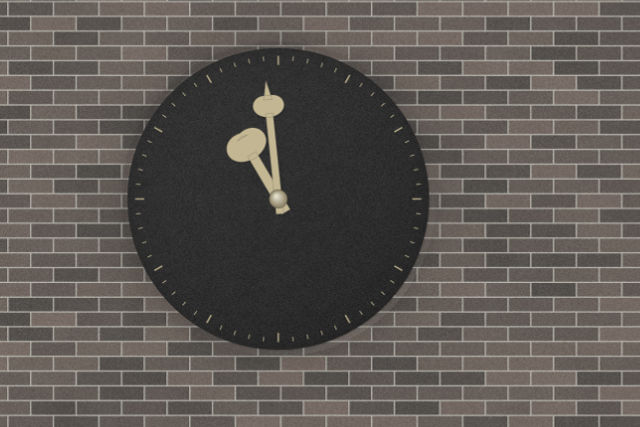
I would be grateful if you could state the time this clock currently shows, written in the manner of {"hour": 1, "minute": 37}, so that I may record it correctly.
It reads {"hour": 10, "minute": 59}
